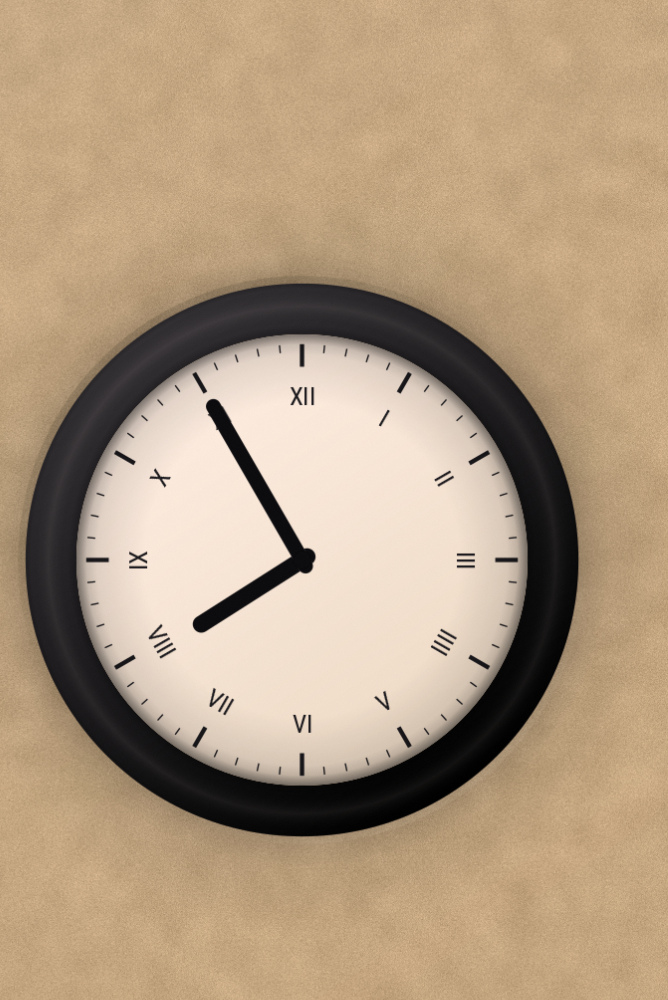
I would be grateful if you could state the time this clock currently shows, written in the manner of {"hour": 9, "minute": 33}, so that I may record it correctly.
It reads {"hour": 7, "minute": 55}
